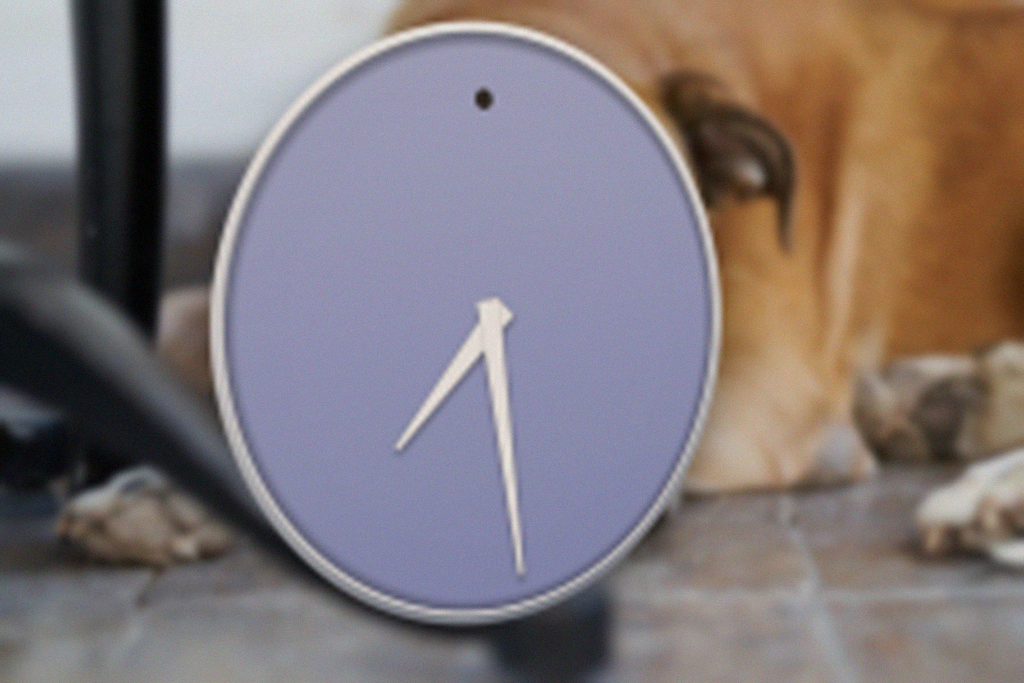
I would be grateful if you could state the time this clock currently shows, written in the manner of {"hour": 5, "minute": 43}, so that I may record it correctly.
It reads {"hour": 7, "minute": 29}
